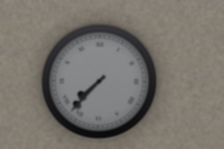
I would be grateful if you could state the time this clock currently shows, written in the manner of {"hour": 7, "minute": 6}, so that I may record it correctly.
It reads {"hour": 7, "minute": 37}
